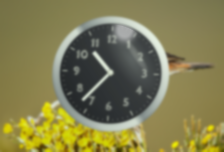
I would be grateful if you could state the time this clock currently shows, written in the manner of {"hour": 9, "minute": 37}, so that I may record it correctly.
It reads {"hour": 10, "minute": 37}
